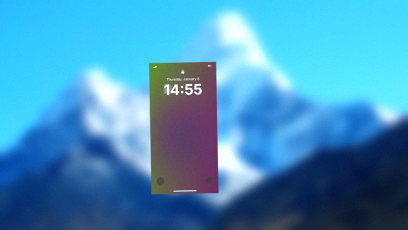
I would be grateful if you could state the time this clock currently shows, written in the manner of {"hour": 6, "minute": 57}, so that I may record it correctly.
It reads {"hour": 14, "minute": 55}
